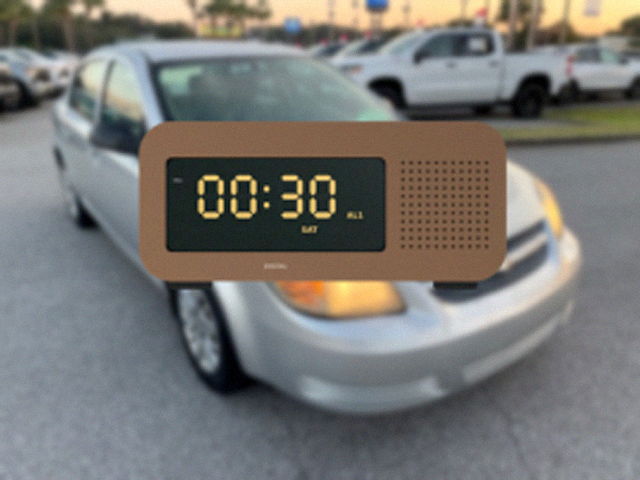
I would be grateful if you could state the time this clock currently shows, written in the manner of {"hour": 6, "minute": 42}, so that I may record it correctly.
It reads {"hour": 0, "minute": 30}
